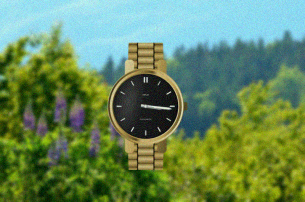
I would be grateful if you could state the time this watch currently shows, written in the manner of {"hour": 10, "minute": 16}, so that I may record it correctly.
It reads {"hour": 3, "minute": 16}
